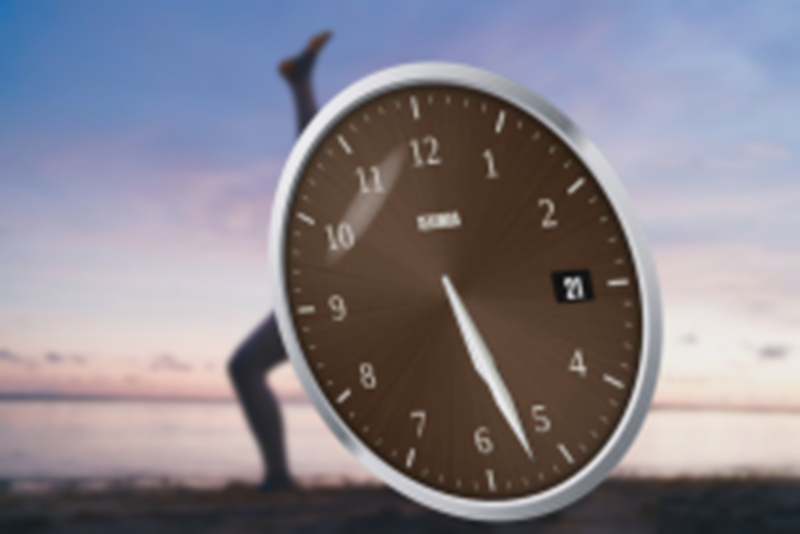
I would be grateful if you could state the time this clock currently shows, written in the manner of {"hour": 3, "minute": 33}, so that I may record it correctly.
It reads {"hour": 5, "minute": 27}
